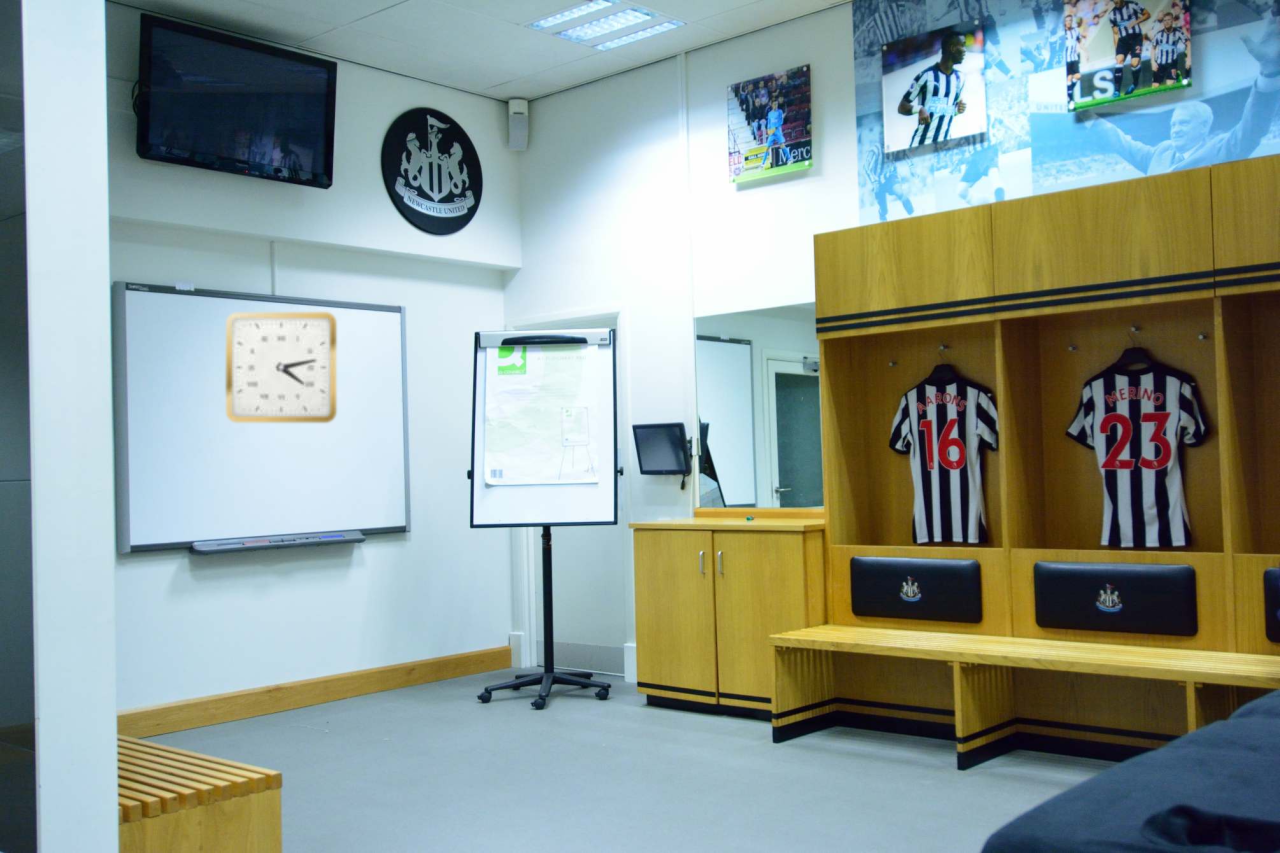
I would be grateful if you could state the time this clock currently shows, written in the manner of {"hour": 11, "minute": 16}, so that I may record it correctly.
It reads {"hour": 4, "minute": 13}
